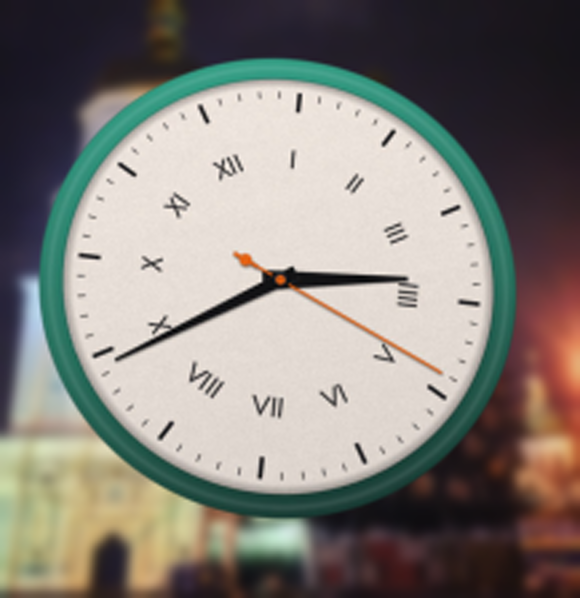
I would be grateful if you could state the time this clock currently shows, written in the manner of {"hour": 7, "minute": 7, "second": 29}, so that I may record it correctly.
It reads {"hour": 3, "minute": 44, "second": 24}
